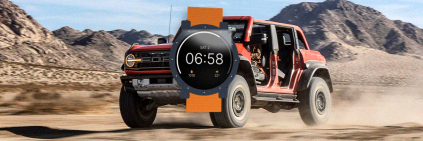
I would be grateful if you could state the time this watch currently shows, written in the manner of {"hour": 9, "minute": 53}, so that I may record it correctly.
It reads {"hour": 6, "minute": 58}
